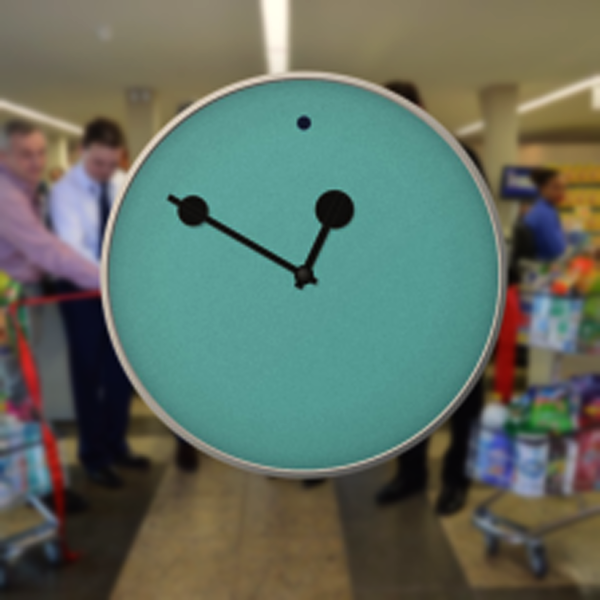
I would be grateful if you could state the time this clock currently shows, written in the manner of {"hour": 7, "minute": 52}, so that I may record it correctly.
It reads {"hour": 12, "minute": 50}
